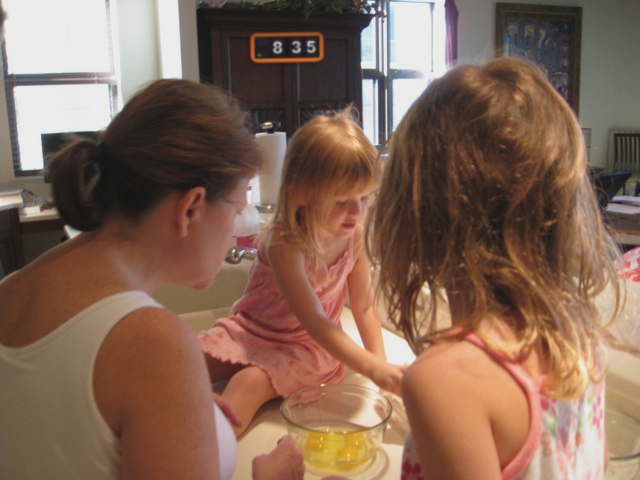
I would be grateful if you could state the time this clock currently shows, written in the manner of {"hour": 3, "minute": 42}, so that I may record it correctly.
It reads {"hour": 8, "minute": 35}
